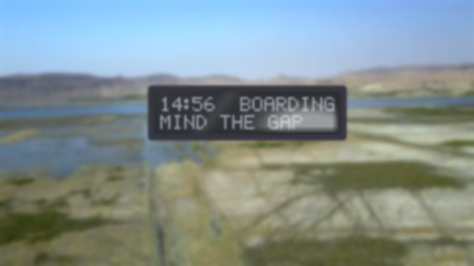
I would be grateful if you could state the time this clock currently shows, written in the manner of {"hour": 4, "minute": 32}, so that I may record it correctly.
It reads {"hour": 14, "minute": 56}
